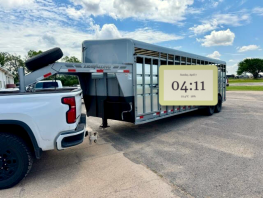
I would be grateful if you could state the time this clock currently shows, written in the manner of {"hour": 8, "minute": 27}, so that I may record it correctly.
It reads {"hour": 4, "minute": 11}
